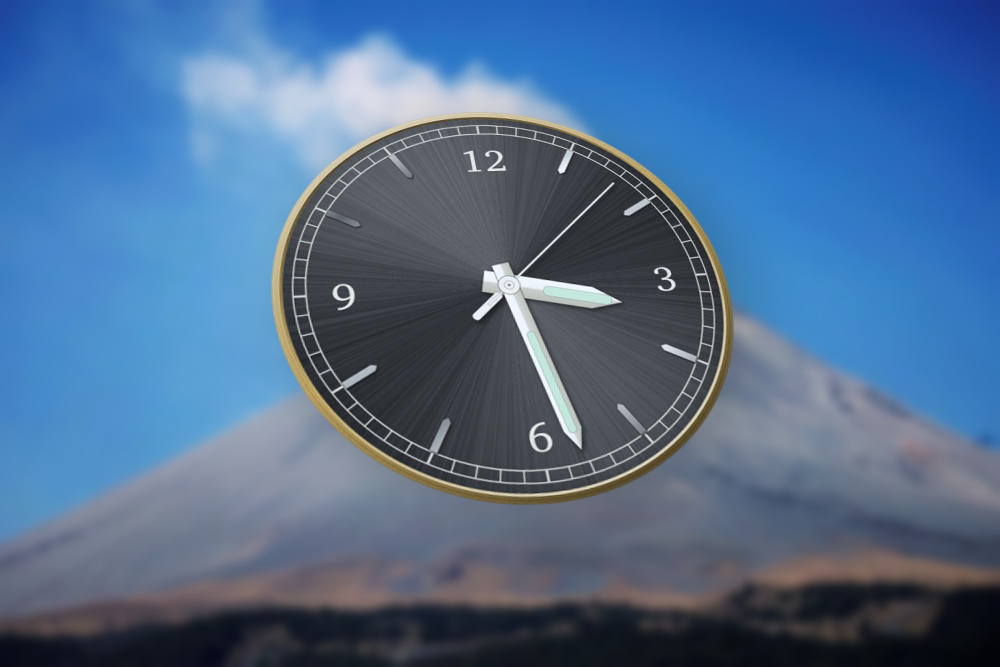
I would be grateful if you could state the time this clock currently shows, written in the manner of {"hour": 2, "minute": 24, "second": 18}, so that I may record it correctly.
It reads {"hour": 3, "minute": 28, "second": 8}
